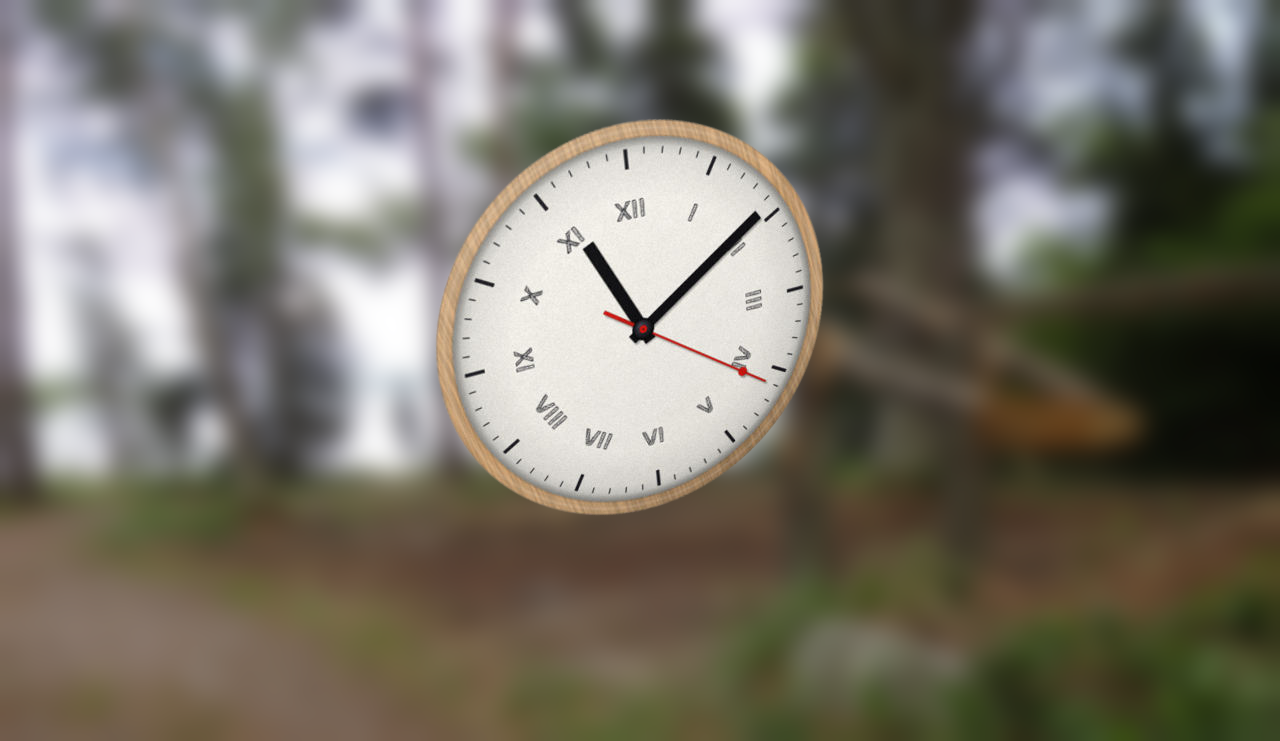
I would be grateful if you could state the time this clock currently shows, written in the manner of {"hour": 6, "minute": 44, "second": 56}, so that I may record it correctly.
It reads {"hour": 11, "minute": 9, "second": 21}
